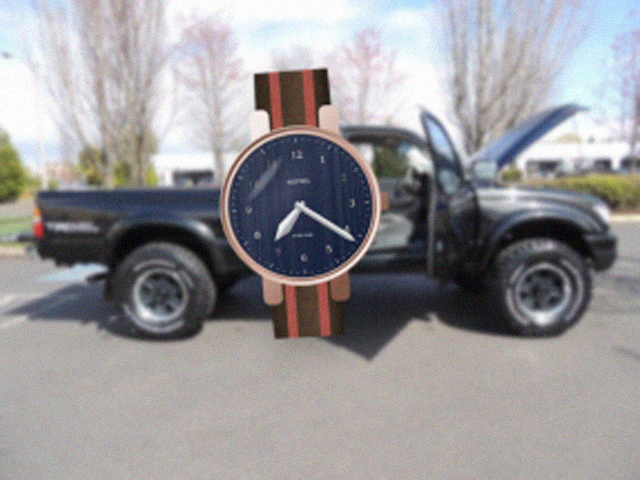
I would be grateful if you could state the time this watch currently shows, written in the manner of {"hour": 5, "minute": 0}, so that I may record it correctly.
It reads {"hour": 7, "minute": 21}
